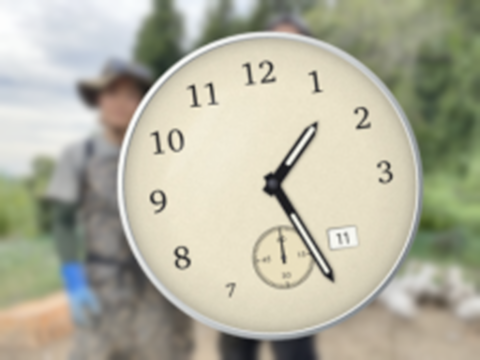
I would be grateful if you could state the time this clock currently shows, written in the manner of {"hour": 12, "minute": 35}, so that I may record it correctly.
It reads {"hour": 1, "minute": 26}
